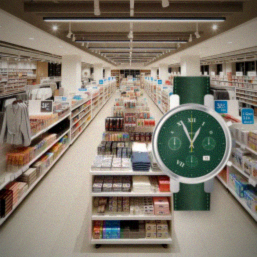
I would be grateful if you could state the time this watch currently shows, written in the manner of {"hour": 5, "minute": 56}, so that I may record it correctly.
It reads {"hour": 12, "minute": 56}
